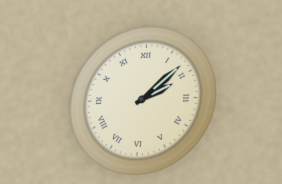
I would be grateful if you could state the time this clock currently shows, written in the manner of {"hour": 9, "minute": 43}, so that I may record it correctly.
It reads {"hour": 2, "minute": 8}
